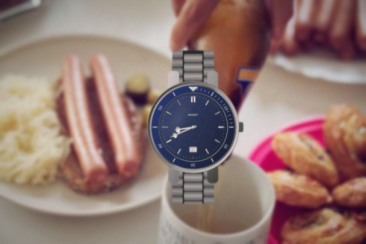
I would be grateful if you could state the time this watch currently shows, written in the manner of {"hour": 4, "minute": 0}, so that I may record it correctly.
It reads {"hour": 8, "minute": 41}
